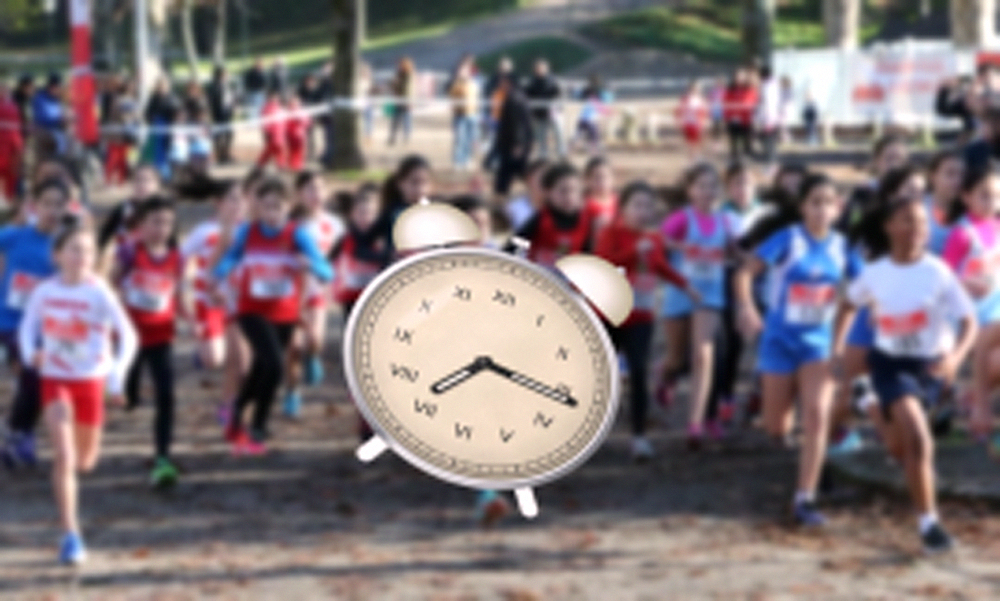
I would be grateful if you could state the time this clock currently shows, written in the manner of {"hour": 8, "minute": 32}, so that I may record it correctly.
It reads {"hour": 7, "minute": 16}
